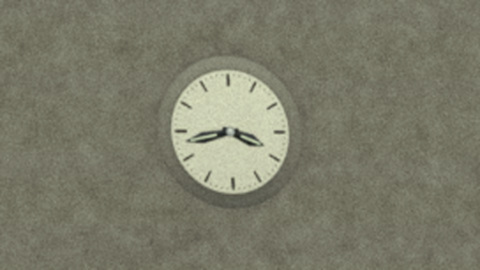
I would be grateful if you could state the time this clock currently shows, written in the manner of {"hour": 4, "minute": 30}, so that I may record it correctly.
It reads {"hour": 3, "minute": 43}
